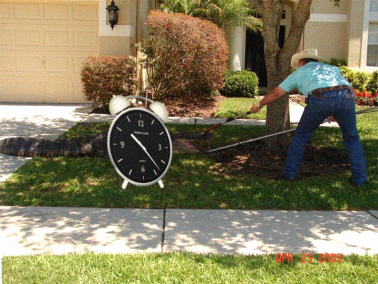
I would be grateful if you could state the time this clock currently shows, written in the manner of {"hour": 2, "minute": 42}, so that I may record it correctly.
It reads {"hour": 10, "minute": 23}
